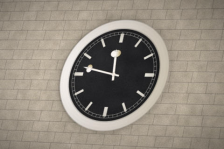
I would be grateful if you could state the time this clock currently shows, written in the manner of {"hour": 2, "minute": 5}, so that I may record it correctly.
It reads {"hour": 11, "minute": 47}
